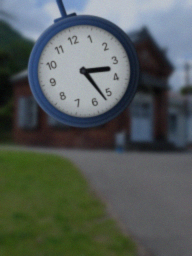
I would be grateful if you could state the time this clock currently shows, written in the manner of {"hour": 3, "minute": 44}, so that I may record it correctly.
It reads {"hour": 3, "minute": 27}
